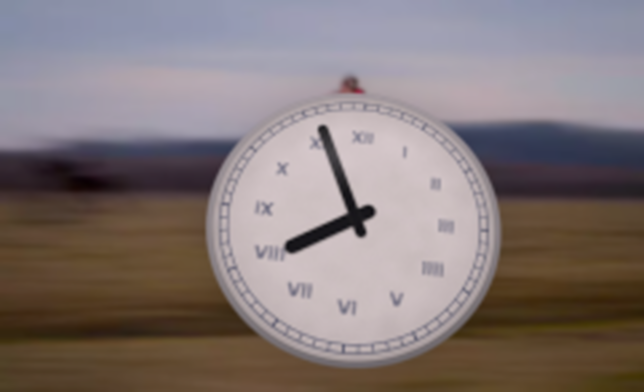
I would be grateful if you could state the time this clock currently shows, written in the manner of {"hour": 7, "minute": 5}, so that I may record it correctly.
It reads {"hour": 7, "minute": 56}
